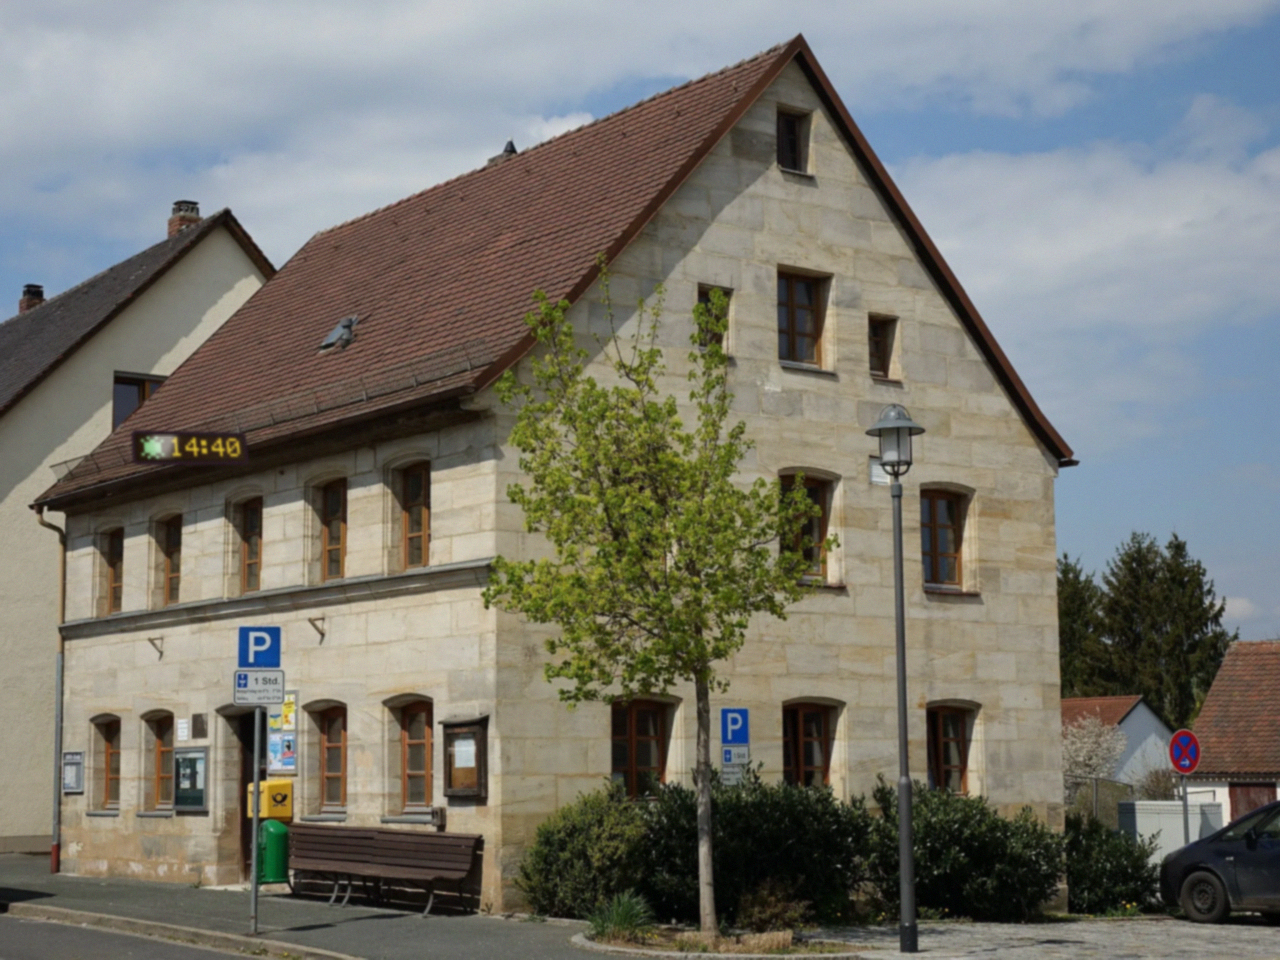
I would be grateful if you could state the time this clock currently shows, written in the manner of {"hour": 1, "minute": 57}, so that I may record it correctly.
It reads {"hour": 14, "minute": 40}
